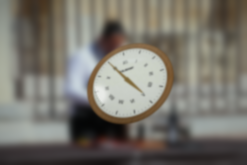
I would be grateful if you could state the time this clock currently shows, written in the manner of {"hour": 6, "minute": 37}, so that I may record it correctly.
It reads {"hour": 4, "minute": 55}
